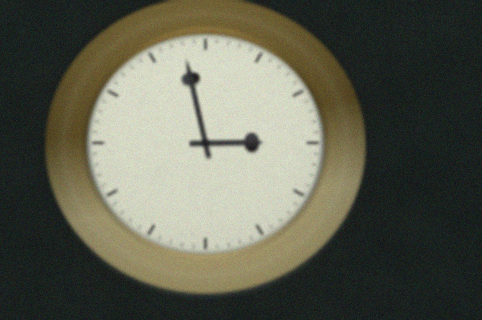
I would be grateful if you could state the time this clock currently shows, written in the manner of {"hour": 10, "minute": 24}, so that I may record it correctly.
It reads {"hour": 2, "minute": 58}
